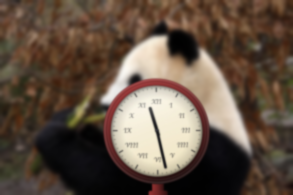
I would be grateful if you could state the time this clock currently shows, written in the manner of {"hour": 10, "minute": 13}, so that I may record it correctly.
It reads {"hour": 11, "minute": 28}
